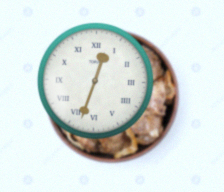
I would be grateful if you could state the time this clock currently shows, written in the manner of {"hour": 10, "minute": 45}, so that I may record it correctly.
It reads {"hour": 12, "minute": 33}
